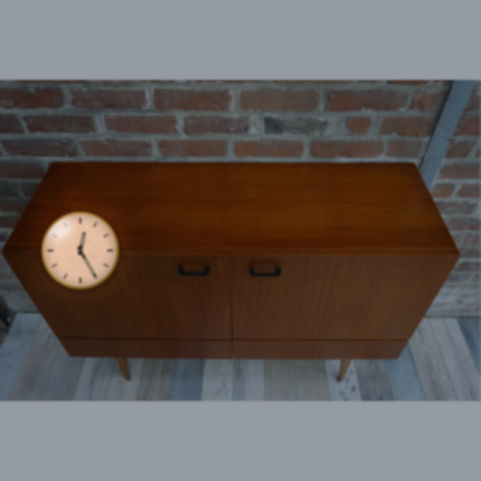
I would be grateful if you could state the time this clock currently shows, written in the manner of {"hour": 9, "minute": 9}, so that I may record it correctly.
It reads {"hour": 12, "minute": 25}
